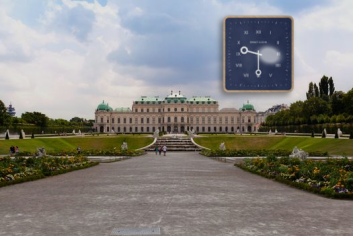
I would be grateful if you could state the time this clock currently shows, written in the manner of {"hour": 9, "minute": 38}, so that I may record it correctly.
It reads {"hour": 9, "minute": 30}
